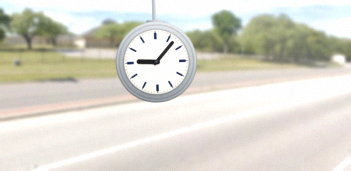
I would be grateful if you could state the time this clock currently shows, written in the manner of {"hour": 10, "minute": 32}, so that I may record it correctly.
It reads {"hour": 9, "minute": 7}
